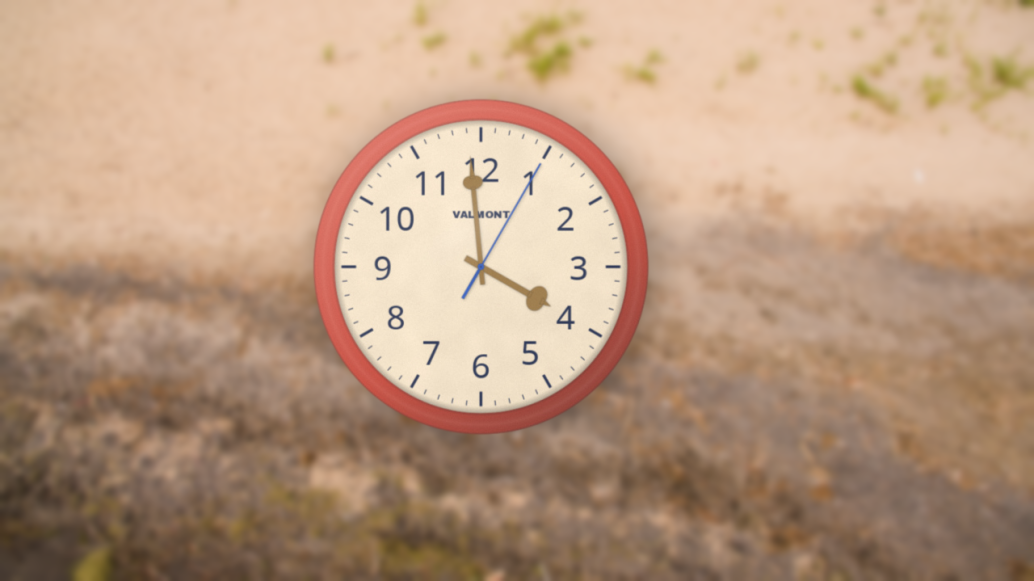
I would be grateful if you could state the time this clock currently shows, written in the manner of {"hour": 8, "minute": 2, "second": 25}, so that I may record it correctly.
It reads {"hour": 3, "minute": 59, "second": 5}
